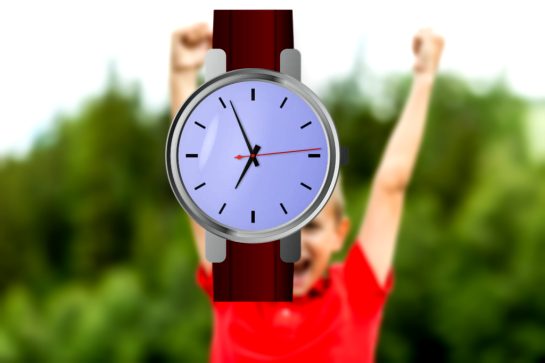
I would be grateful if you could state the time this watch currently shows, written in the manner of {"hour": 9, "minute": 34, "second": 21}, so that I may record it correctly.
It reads {"hour": 6, "minute": 56, "second": 14}
